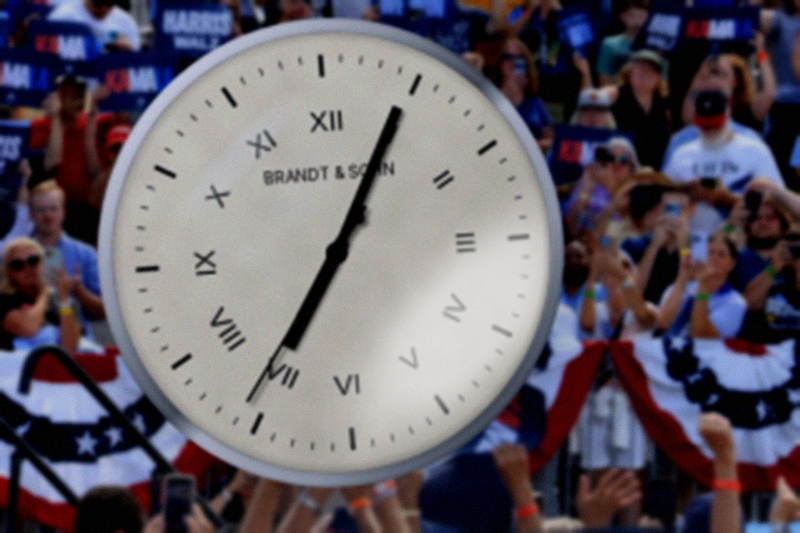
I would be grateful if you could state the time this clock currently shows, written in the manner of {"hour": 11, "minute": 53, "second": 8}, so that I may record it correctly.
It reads {"hour": 7, "minute": 4, "second": 36}
